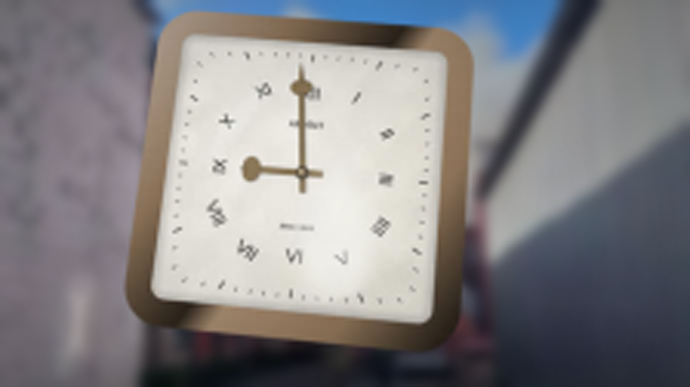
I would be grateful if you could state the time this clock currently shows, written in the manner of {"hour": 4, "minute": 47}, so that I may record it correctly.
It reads {"hour": 8, "minute": 59}
